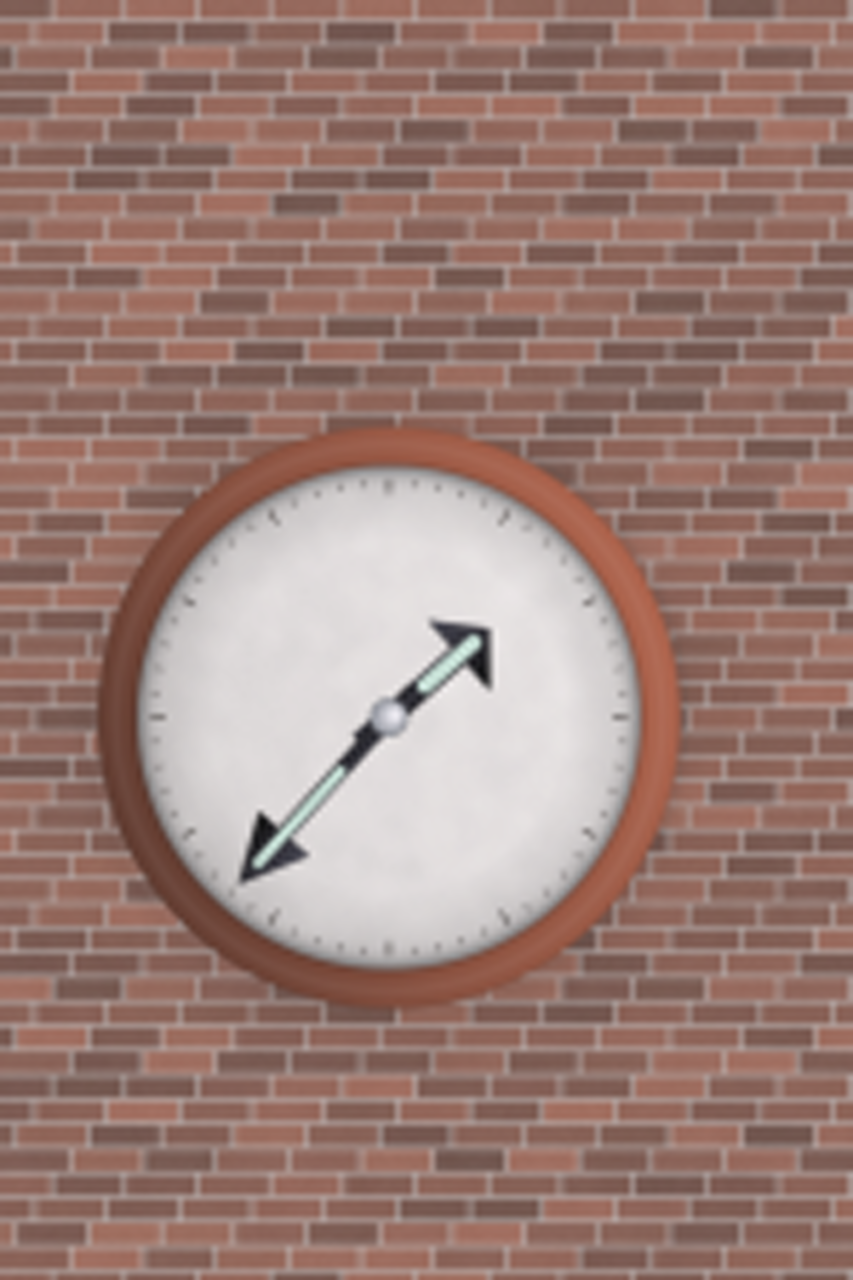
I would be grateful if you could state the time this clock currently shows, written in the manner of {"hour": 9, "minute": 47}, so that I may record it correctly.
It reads {"hour": 1, "minute": 37}
